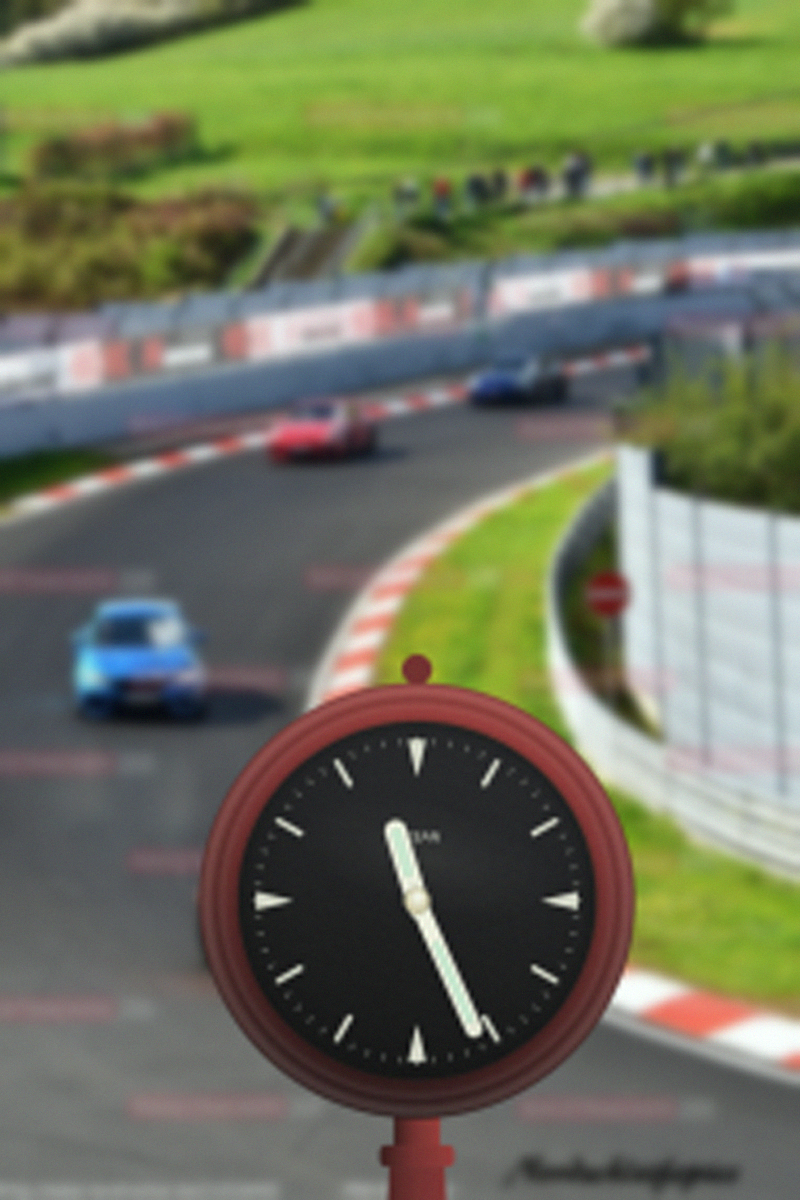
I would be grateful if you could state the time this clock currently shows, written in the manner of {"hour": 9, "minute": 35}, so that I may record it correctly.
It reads {"hour": 11, "minute": 26}
